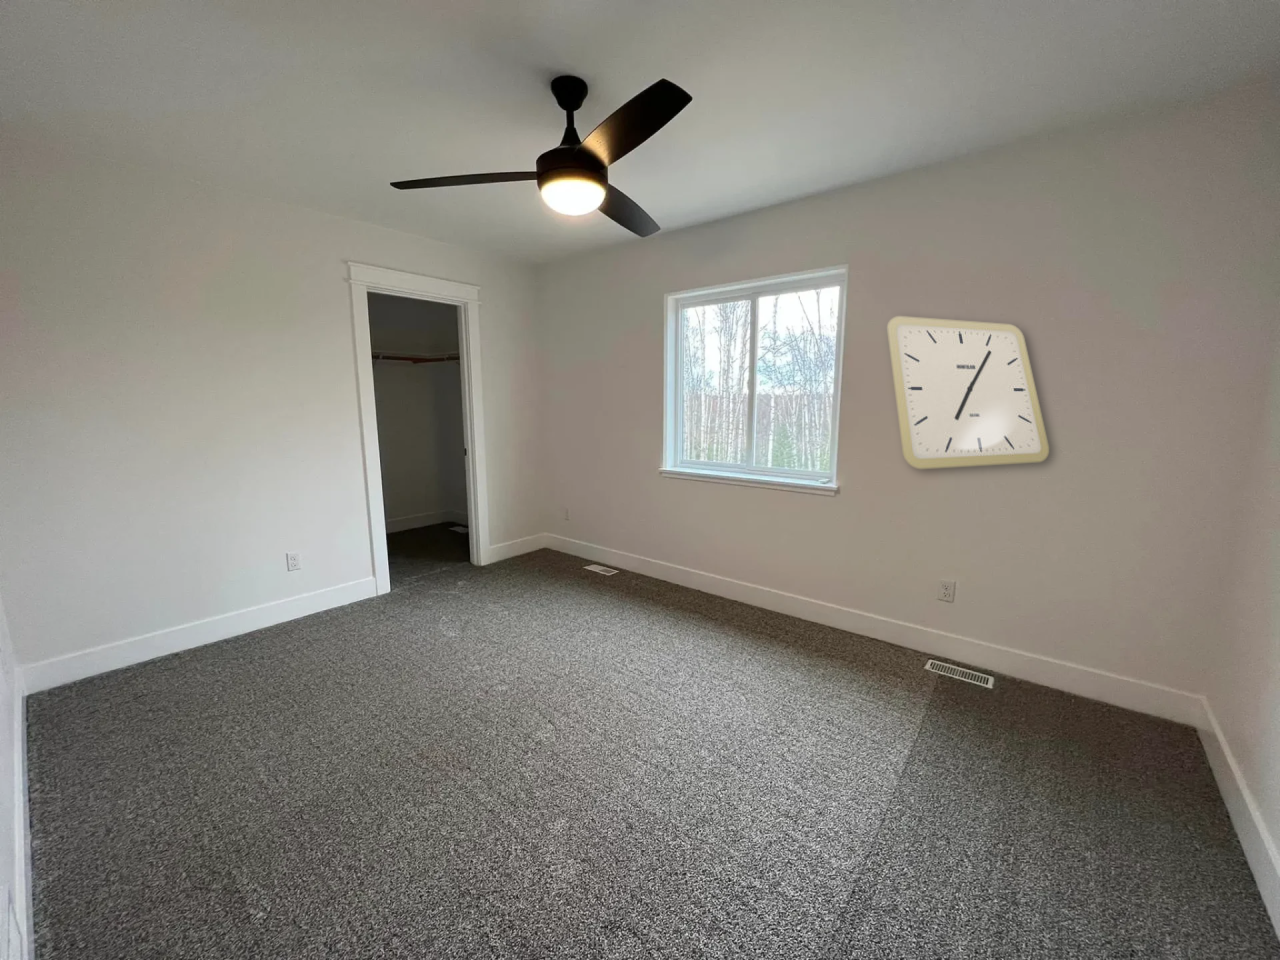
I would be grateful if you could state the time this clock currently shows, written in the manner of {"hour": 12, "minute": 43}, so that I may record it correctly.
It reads {"hour": 7, "minute": 6}
